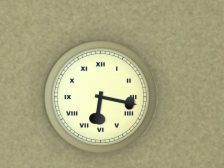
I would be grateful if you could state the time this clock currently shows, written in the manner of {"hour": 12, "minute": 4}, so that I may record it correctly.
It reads {"hour": 6, "minute": 17}
